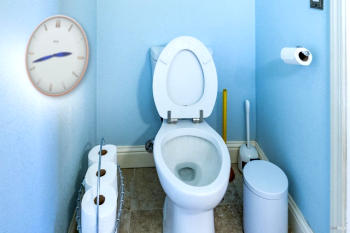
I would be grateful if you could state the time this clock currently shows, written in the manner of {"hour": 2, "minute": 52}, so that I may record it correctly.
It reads {"hour": 2, "minute": 42}
